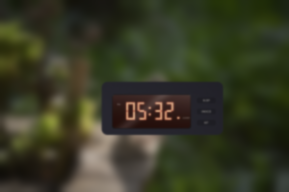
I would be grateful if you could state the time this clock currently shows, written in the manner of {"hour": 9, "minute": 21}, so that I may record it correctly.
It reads {"hour": 5, "minute": 32}
